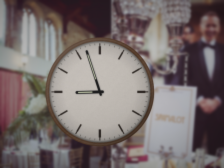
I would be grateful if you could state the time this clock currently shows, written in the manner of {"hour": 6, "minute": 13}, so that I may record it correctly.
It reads {"hour": 8, "minute": 57}
